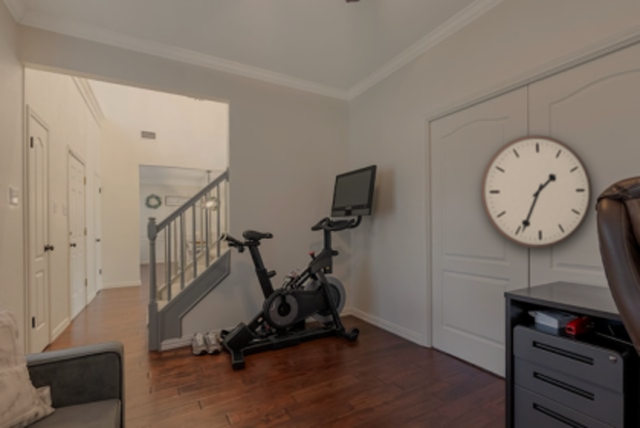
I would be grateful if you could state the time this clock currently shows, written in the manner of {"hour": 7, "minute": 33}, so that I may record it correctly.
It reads {"hour": 1, "minute": 34}
